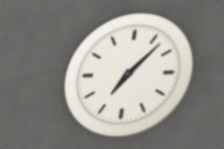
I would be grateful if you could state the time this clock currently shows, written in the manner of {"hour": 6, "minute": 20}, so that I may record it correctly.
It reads {"hour": 7, "minute": 7}
